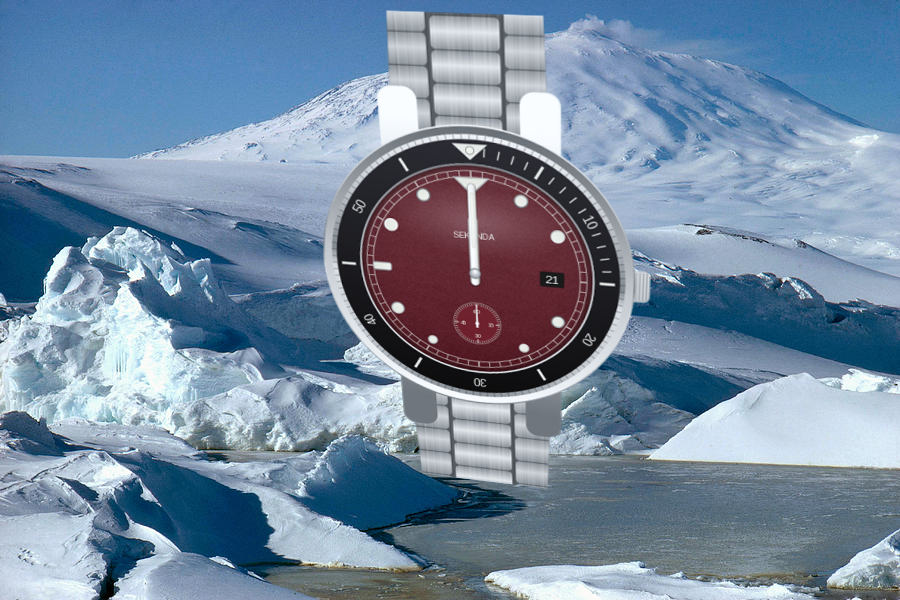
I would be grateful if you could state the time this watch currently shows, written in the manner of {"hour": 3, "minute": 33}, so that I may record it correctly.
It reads {"hour": 12, "minute": 0}
